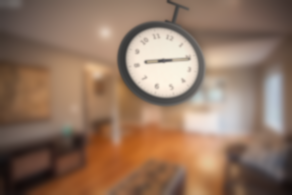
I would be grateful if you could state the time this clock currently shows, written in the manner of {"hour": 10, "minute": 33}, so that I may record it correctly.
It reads {"hour": 8, "minute": 11}
